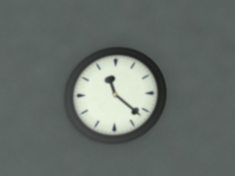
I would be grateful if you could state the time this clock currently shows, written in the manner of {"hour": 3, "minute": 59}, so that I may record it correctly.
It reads {"hour": 11, "minute": 22}
